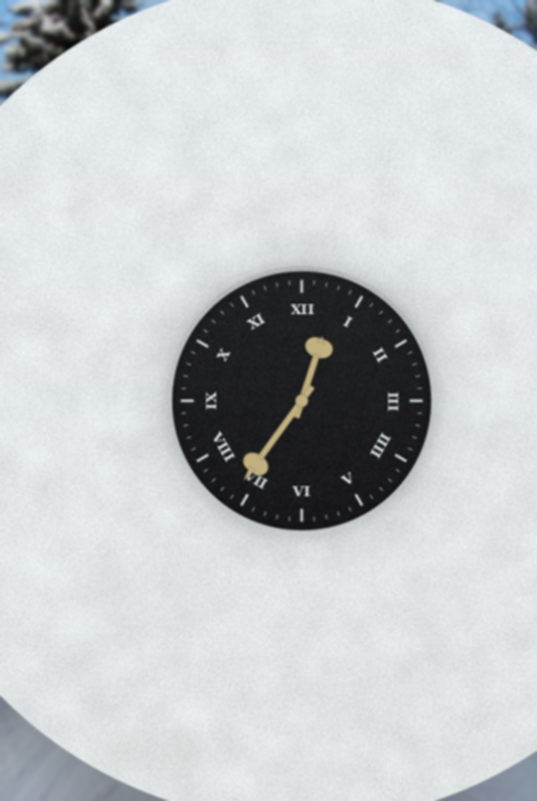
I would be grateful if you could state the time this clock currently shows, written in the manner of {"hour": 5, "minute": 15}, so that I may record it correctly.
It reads {"hour": 12, "minute": 36}
